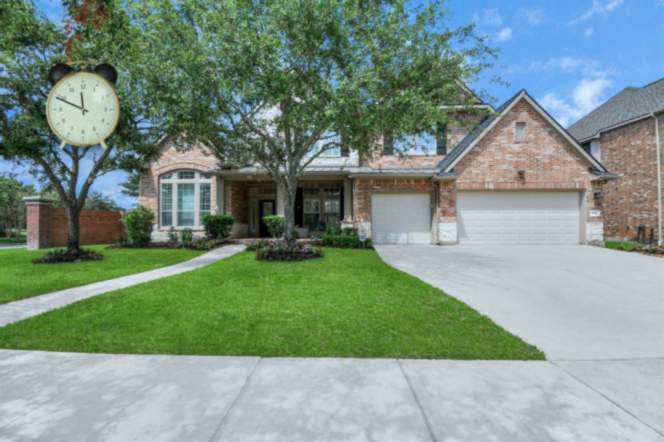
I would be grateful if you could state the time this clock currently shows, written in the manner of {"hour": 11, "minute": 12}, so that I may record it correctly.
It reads {"hour": 11, "minute": 49}
